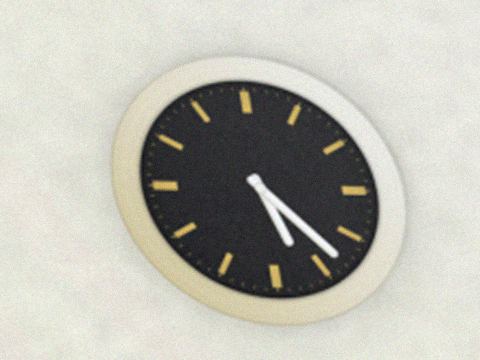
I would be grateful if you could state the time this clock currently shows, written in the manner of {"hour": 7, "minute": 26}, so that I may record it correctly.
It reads {"hour": 5, "minute": 23}
